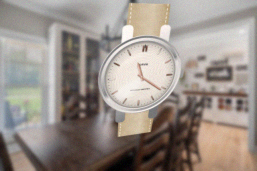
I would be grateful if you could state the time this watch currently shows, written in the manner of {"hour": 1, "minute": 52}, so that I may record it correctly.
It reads {"hour": 11, "minute": 21}
